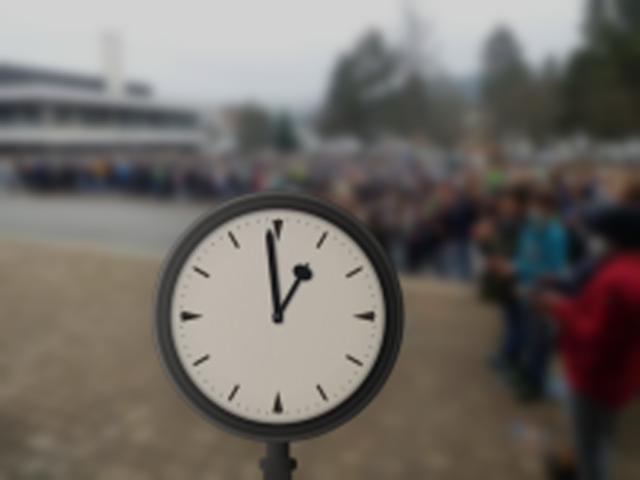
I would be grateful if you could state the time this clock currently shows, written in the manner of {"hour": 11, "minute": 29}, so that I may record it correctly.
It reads {"hour": 12, "minute": 59}
